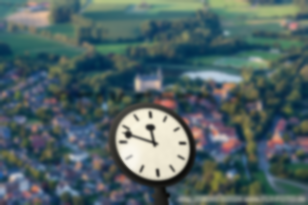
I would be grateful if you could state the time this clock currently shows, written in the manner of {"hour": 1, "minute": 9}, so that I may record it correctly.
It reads {"hour": 11, "minute": 48}
